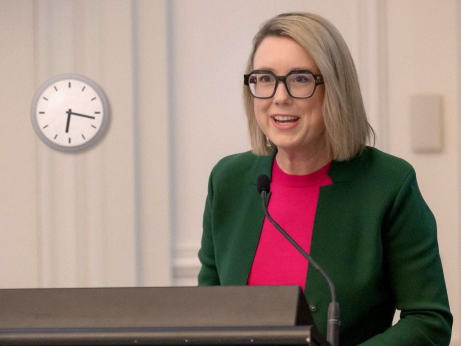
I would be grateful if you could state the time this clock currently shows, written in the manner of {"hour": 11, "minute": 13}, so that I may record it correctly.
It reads {"hour": 6, "minute": 17}
